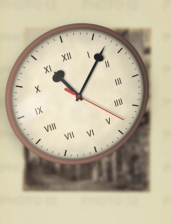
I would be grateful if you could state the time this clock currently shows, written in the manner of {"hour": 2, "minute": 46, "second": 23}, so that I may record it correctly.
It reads {"hour": 11, "minute": 7, "second": 23}
